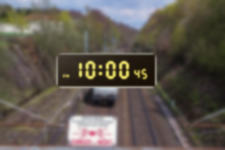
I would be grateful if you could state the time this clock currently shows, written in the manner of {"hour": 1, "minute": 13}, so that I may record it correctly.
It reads {"hour": 10, "minute": 0}
